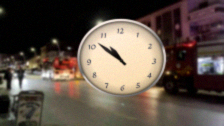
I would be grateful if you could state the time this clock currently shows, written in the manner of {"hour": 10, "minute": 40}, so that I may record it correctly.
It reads {"hour": 10, "minute": 52}
